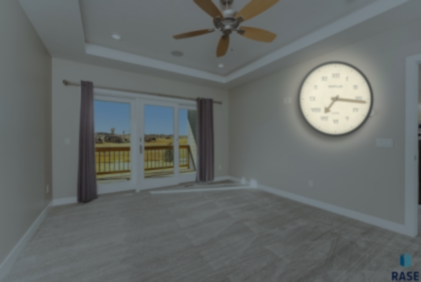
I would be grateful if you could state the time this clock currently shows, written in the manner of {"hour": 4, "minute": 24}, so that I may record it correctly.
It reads {"hour": 7, "minute": 16}
